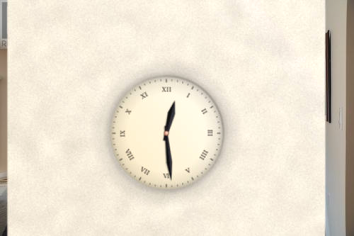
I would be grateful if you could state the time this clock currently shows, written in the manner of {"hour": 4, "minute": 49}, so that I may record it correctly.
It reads {"hour": 12, "minute": 29}
